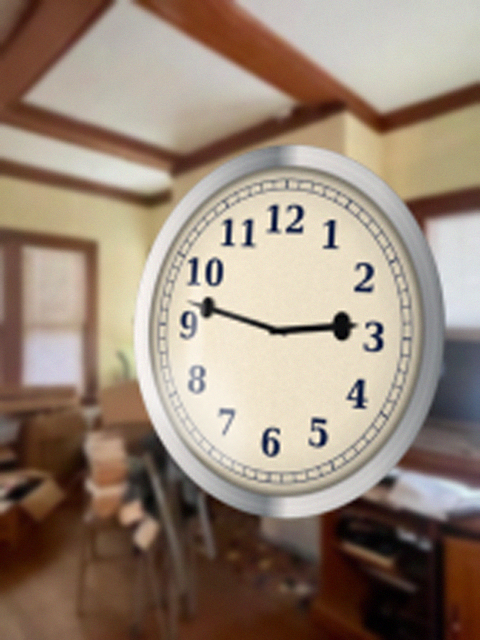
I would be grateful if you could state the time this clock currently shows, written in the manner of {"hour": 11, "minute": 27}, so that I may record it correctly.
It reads {"hour": 2, "minute": 47}
